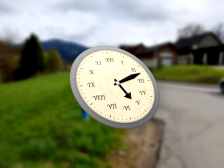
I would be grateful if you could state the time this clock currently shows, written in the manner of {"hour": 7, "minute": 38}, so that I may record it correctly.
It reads {"hour": 5, "minute": 12}
